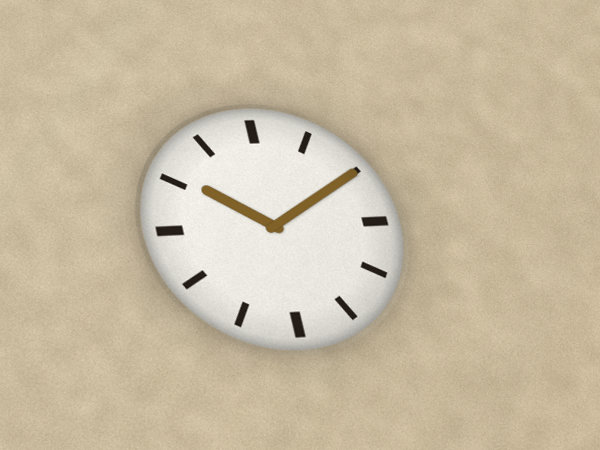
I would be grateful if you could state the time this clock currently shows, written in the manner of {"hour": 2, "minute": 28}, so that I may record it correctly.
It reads {"hour": 10, "minute": 10}
